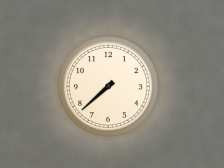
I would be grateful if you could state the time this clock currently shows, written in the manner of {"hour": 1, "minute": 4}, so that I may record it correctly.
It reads {"hour": 7, "minute": 38}
